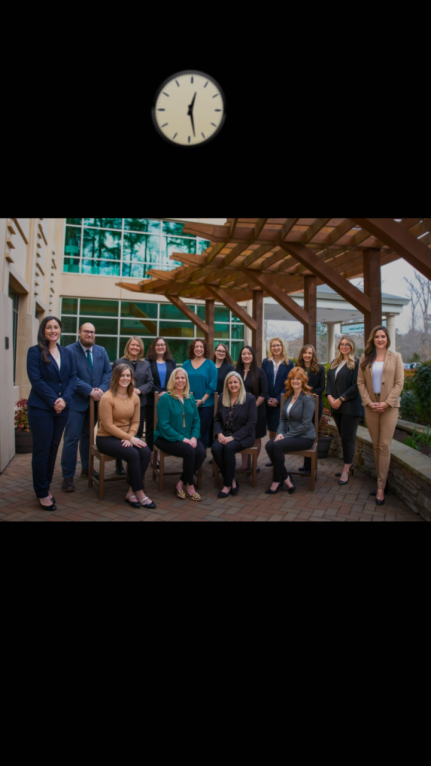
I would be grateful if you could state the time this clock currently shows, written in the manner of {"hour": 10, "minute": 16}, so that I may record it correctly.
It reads {"hour": 12, "minute": 28}
